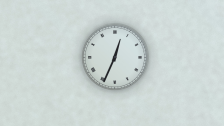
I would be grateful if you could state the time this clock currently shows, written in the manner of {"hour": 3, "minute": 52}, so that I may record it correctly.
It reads {"hour": 12, "minute": 34}
